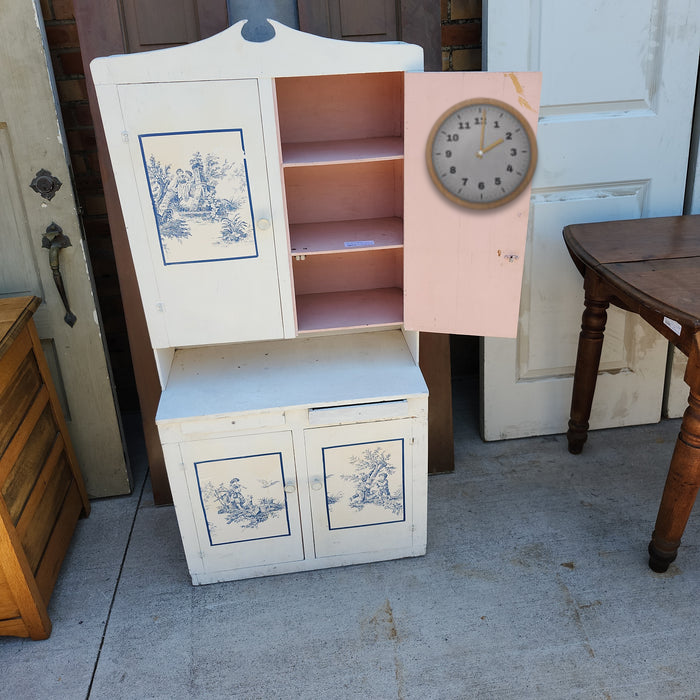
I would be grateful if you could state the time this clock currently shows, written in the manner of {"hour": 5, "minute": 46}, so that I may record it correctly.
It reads {"hour": 2, "minute": 1}
